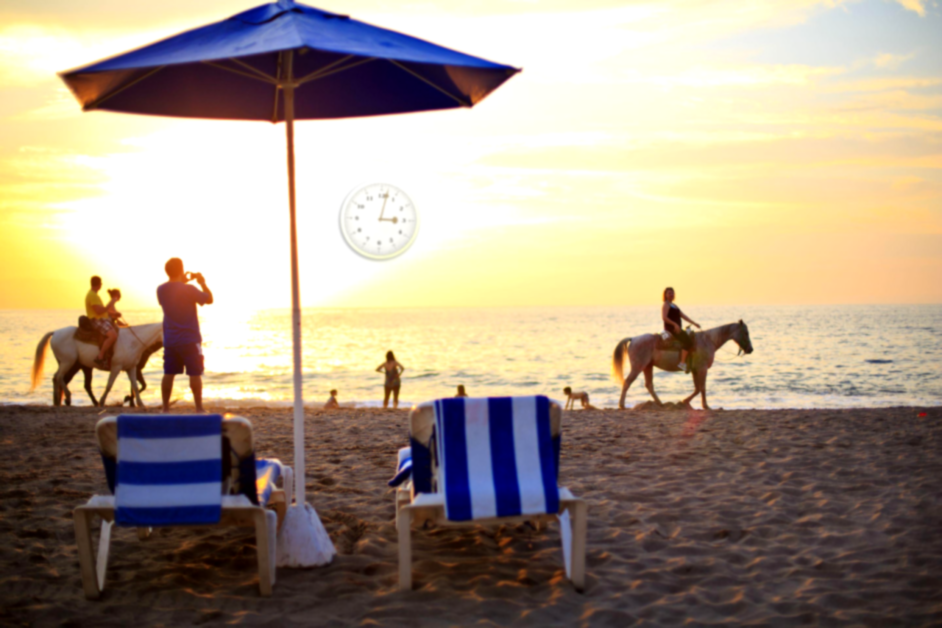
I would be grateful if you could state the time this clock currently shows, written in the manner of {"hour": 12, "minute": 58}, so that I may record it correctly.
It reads {"hour": 3, "minute": 2}
